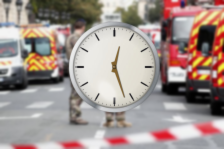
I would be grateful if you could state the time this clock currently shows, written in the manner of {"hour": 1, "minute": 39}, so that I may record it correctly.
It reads {"hour": 12, "minute": 27}
